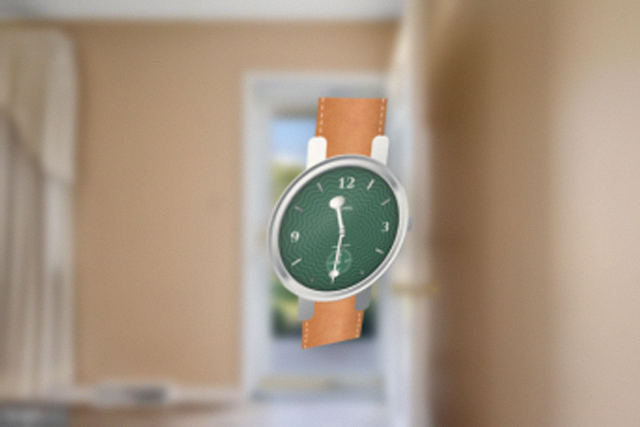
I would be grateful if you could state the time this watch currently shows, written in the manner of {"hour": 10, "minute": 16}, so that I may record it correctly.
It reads {"hour": 11, "minute": 31}
